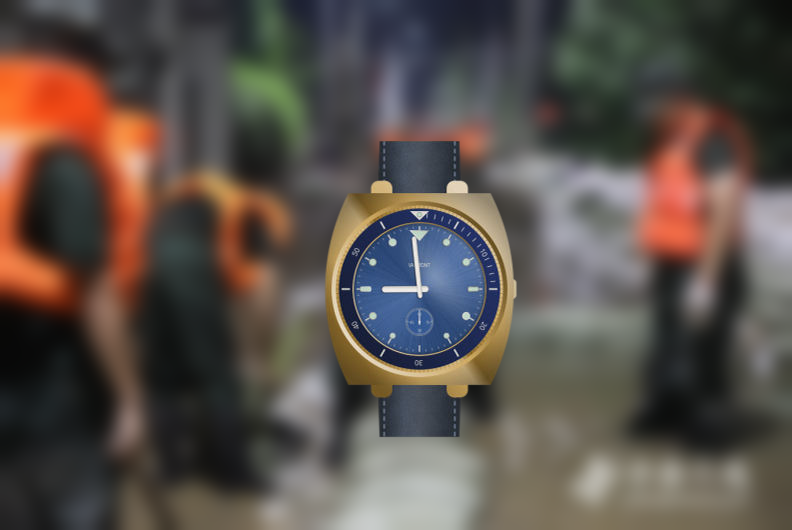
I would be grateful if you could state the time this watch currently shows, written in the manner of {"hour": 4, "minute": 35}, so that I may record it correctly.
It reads {"hour": 8, "minute": 59}
